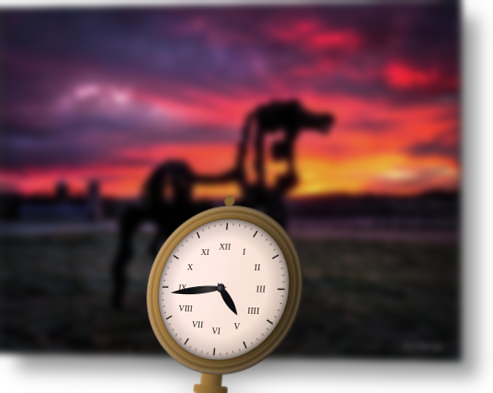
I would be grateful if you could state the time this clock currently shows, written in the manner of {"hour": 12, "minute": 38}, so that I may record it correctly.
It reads {"hour": 4, "minute": 44}
